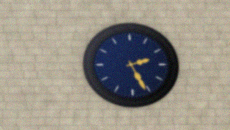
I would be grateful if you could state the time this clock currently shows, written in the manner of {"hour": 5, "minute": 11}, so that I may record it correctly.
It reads {"hour": 2, "minute": 26}
